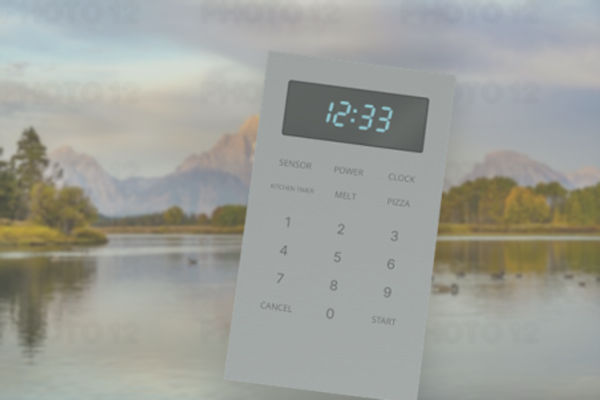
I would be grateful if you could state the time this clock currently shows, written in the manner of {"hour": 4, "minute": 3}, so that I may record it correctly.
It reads {"hour": 12, "minute": 33}
